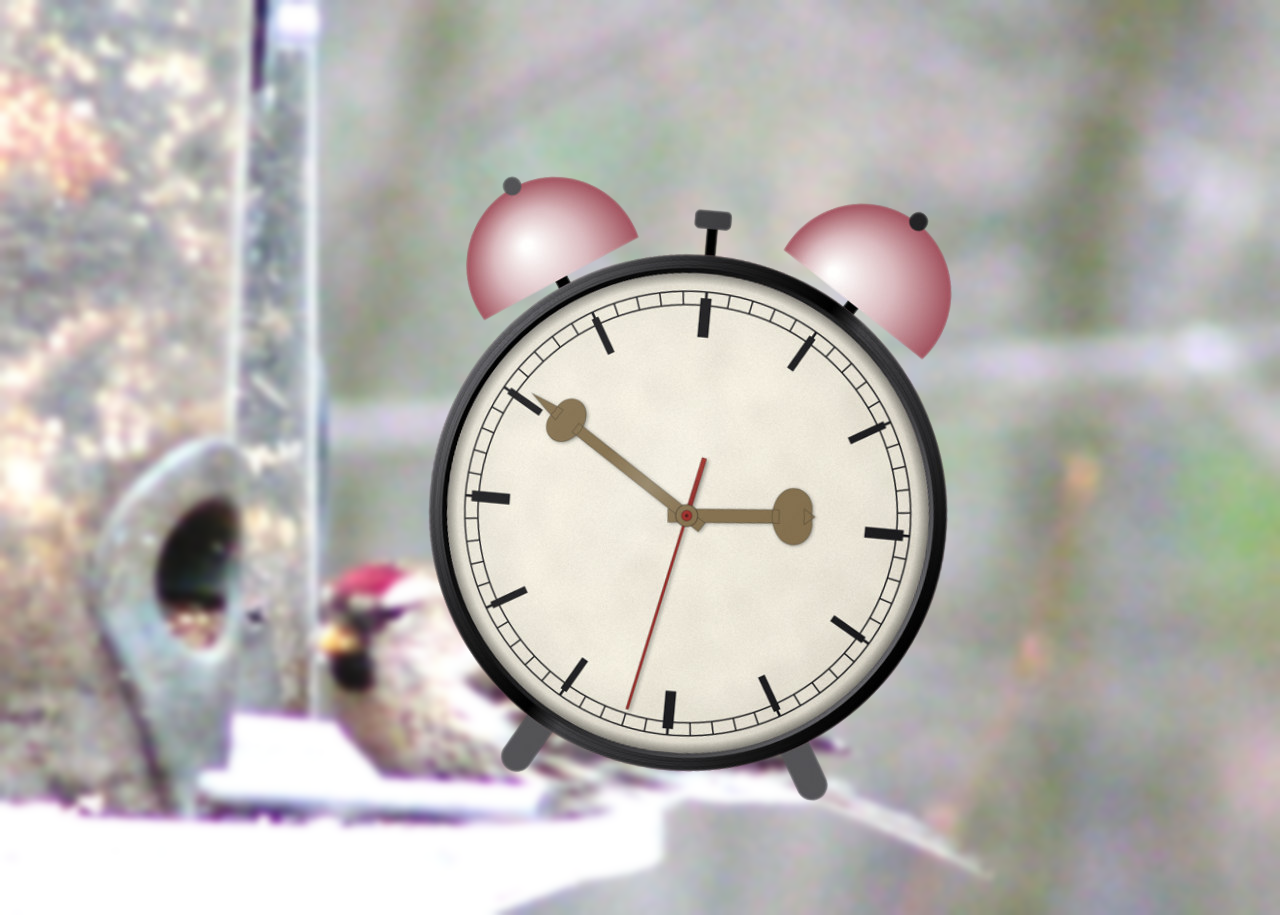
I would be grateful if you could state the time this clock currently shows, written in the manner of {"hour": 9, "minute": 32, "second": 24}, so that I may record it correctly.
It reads {"hour": 2, "minute": 50, "second": 32}
